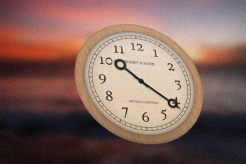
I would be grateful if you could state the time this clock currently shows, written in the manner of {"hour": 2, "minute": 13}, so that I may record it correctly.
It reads {"hour": 10, "minute": 21}
